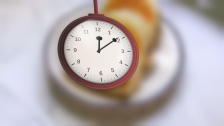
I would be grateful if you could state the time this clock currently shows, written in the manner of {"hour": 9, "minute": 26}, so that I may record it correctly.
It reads {"hour": 12, "minute": 9}
